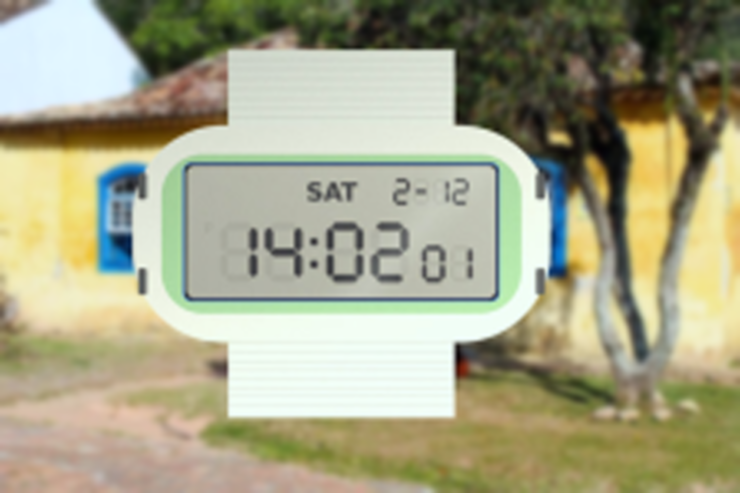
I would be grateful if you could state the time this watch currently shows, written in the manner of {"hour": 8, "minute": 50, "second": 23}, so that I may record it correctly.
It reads {"hour": 14, "minute": 2, "second": 1}
